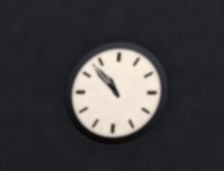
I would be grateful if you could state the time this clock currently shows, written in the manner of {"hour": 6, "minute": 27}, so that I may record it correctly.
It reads {"hour": 10, "minute": 53}
